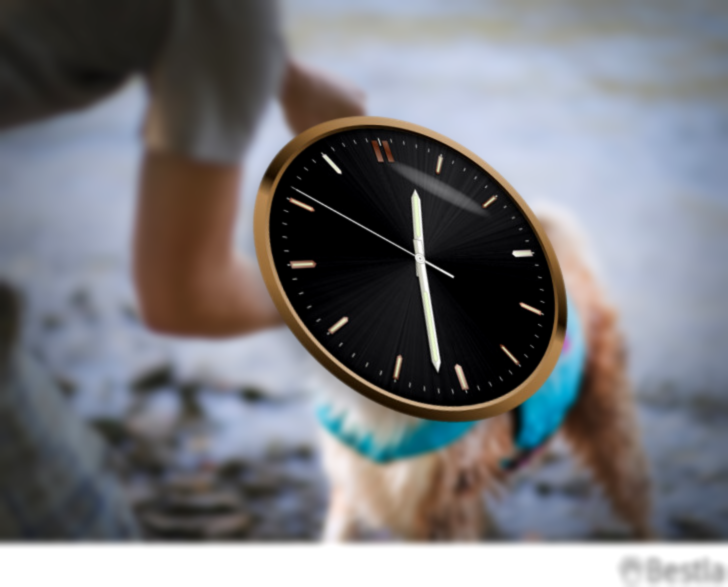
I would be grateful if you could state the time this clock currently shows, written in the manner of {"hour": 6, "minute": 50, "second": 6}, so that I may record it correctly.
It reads {"hour": 12, "minute": 31, "second": 51}
